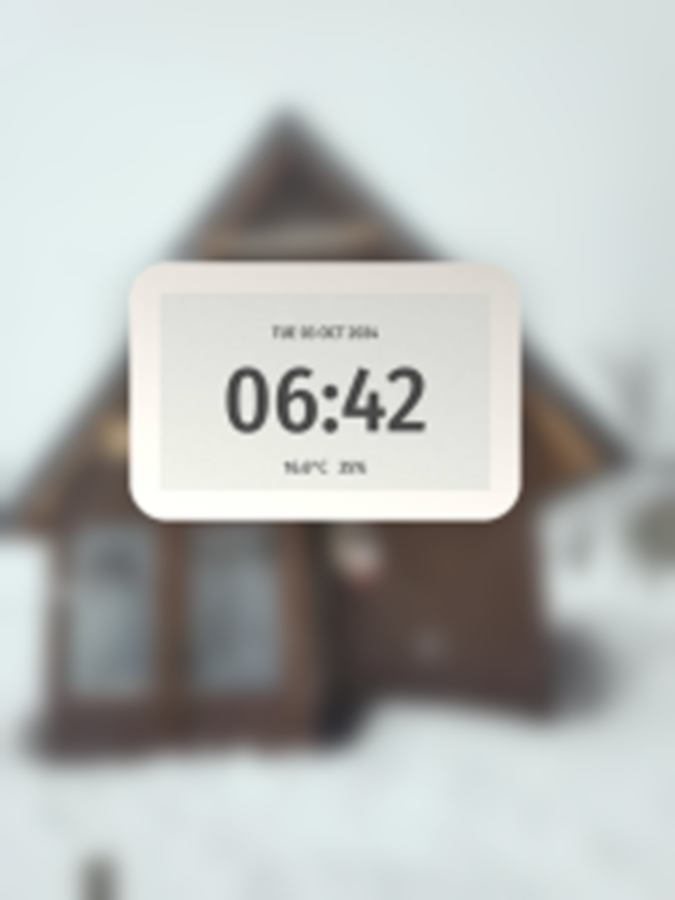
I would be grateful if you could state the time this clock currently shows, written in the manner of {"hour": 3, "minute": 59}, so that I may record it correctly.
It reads {"hour": 6, "minute": 42}
